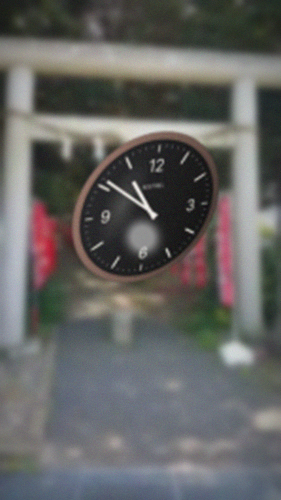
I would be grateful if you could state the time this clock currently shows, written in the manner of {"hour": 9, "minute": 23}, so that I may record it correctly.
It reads {"hour": 10, "minute": 51}
